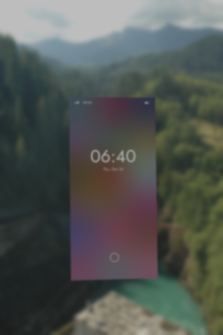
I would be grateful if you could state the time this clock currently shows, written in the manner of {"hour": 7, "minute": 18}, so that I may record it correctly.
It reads {"hour": 6, "minute": 40}
